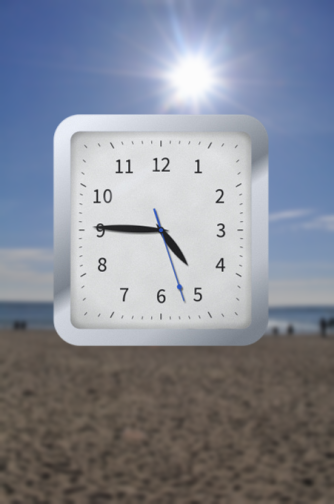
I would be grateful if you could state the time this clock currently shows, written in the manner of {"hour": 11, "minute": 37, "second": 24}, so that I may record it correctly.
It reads {"hour": 4, "minute": 45, "second": 27}
